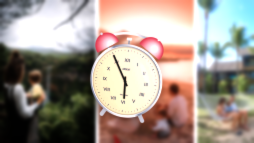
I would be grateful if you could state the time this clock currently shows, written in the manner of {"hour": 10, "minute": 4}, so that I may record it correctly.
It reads {"hour": 5, "minute": 55}
